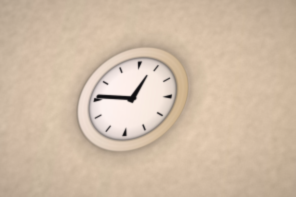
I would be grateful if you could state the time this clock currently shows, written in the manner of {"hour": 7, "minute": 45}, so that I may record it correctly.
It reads {"hour": 12, "minute": 46}
